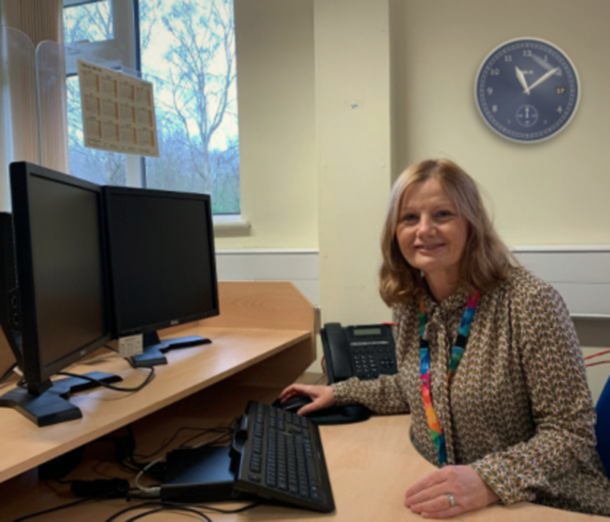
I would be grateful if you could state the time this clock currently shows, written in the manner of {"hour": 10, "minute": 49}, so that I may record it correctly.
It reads {"hour": 11, "minute": 9}
